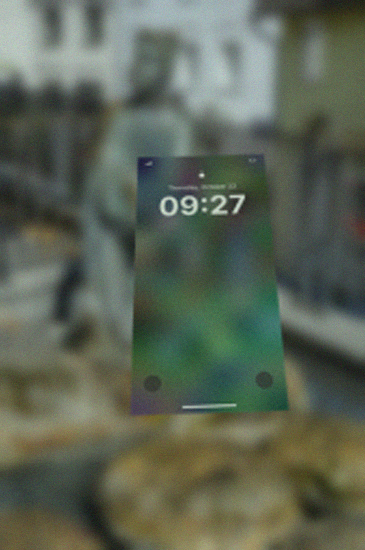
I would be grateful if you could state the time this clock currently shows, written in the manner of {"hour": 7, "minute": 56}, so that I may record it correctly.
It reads {"hour": 9, "minute": 27}
